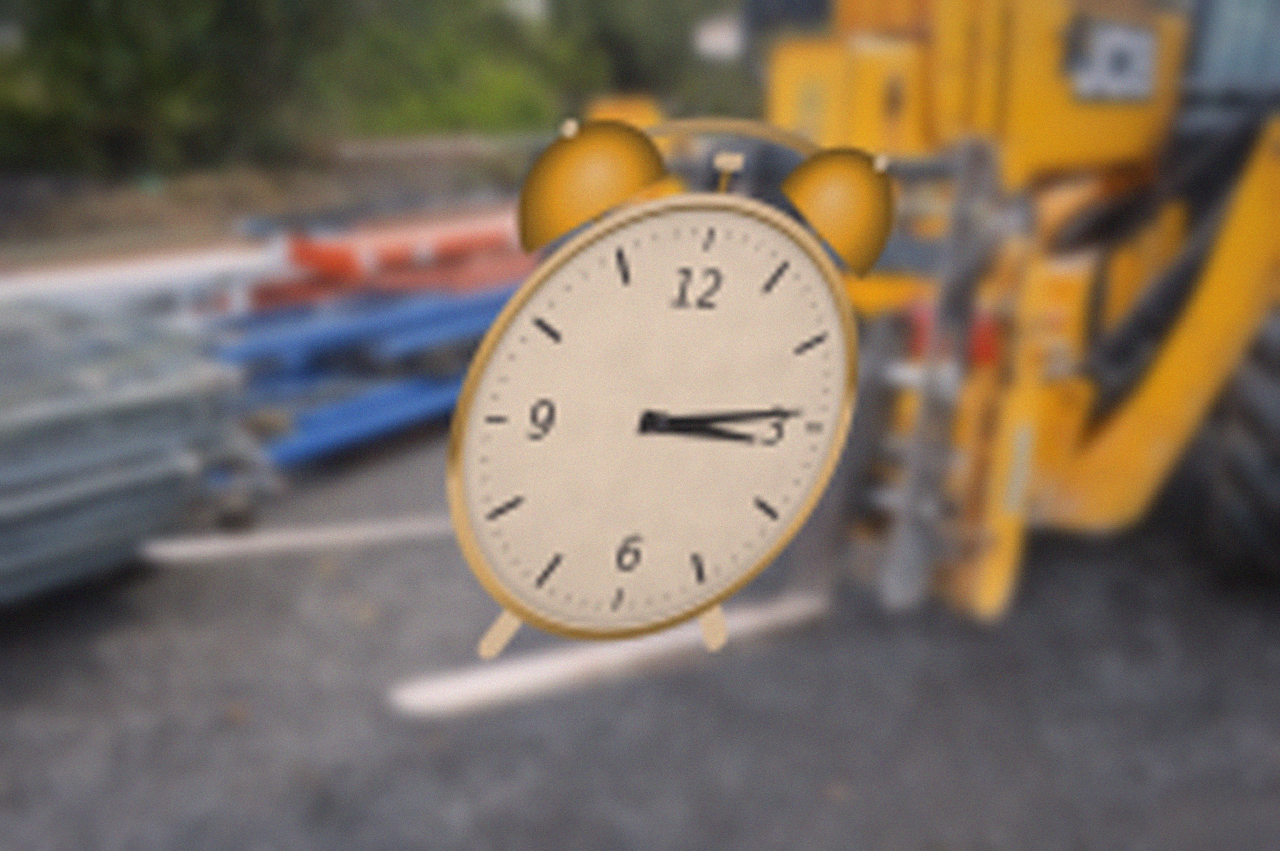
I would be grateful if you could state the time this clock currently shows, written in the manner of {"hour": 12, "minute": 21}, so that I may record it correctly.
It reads {"hour": 3, "minute": 14}
